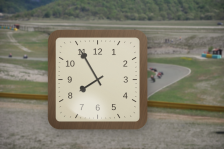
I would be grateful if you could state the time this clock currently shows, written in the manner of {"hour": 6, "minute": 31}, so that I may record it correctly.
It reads {"hour": 7, "minute": 55}
